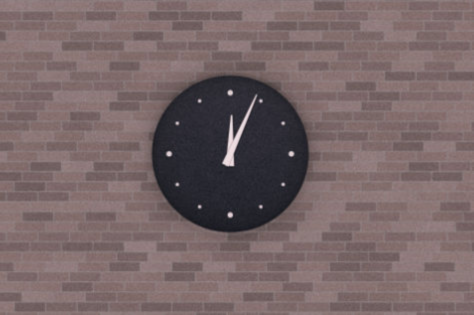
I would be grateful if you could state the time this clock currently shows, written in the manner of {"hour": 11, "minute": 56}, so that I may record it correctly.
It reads {"hour": 12, "minute": 4}
